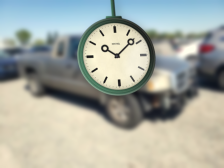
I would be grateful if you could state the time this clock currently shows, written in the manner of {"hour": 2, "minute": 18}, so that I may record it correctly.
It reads {"hour": 10, "minute": 8}
